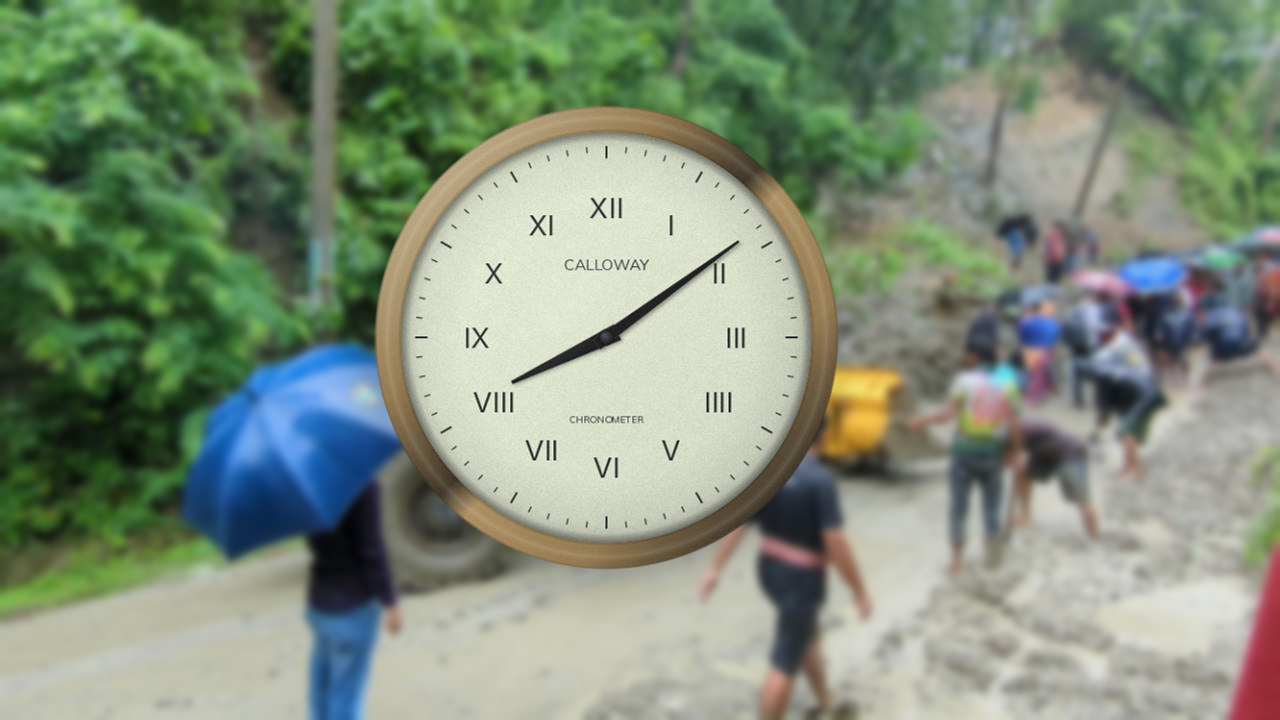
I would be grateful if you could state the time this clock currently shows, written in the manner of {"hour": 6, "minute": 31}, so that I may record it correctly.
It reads {"hour": 8, "minute": 9}
